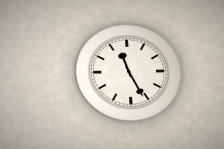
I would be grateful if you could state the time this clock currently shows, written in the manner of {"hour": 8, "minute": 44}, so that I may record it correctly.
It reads {"hour": 11, "minute": 26}
